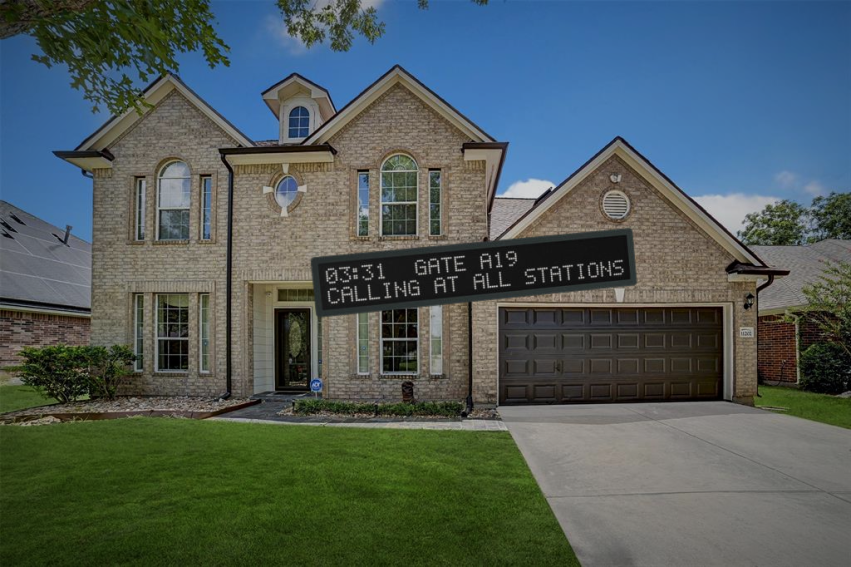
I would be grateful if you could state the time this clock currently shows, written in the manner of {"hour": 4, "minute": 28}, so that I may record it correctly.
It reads {"hour": 3, "minute": 31}
